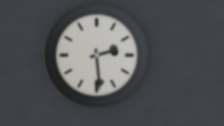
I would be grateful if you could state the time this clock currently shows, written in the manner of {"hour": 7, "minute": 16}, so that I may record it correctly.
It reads {"hour": 2, "minute": 29}
